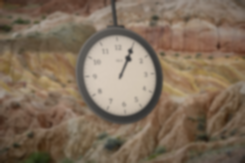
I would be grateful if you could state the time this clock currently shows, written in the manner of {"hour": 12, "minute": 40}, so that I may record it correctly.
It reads {"hour": 1, "minute": 5}
